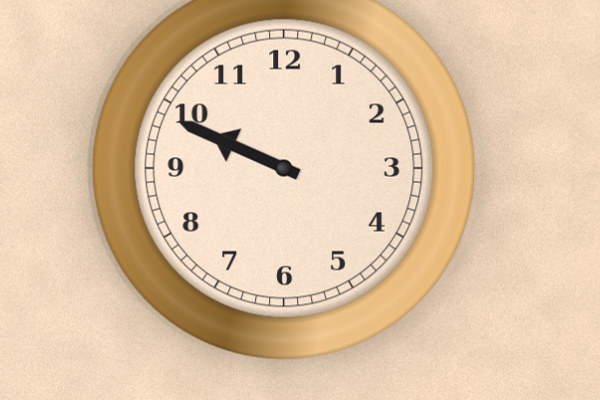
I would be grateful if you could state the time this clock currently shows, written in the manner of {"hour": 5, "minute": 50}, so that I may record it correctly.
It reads {"hour": 9, "minute": 49}
